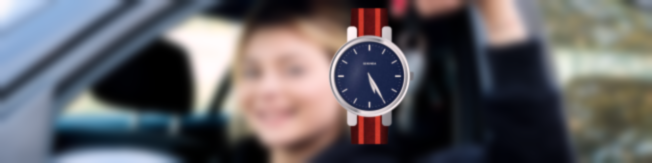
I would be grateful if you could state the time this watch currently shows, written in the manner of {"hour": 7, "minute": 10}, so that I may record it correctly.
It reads {"hour": 5, "minute": 25}
